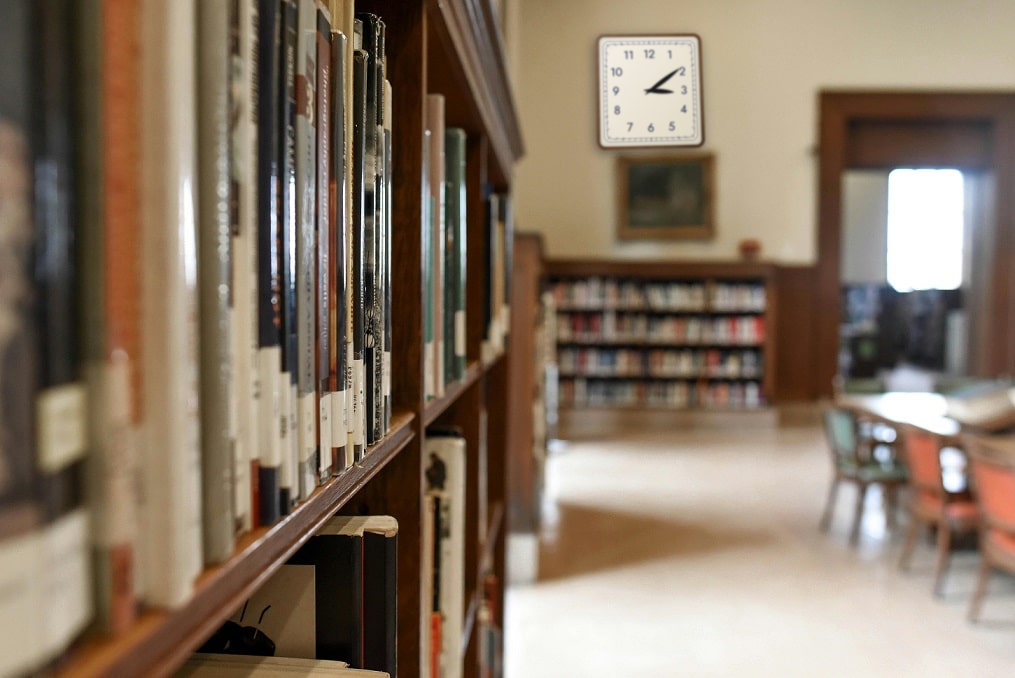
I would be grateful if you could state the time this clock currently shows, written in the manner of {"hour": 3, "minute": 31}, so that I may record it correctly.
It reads {"hour": 3, "minute": 9}
